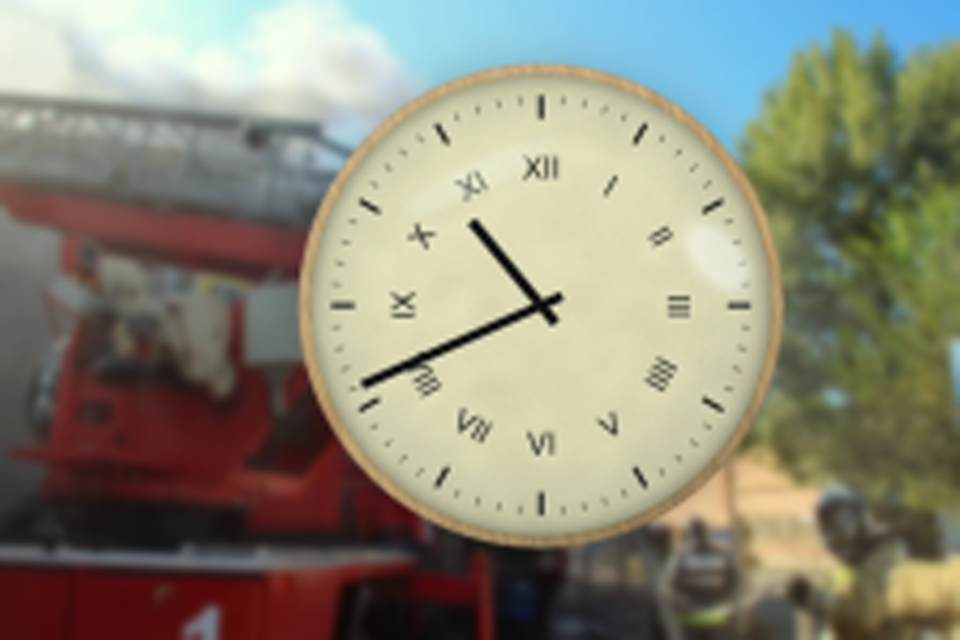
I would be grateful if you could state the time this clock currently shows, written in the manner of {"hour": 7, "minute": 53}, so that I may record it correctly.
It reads {"hour": 10, "minute": 41}
